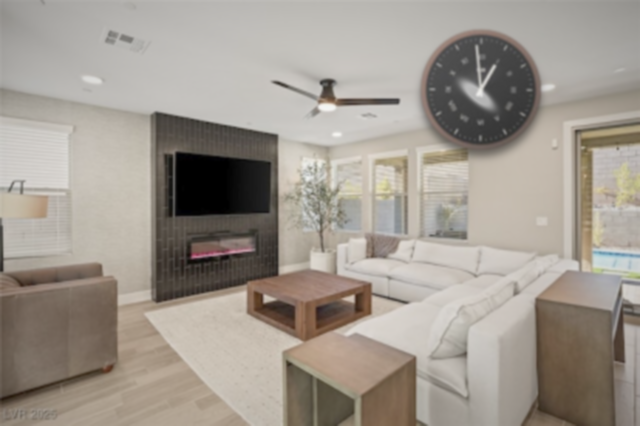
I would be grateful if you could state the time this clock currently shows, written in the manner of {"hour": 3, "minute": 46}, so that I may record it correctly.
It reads {"hour": 12, "minute": 59}
